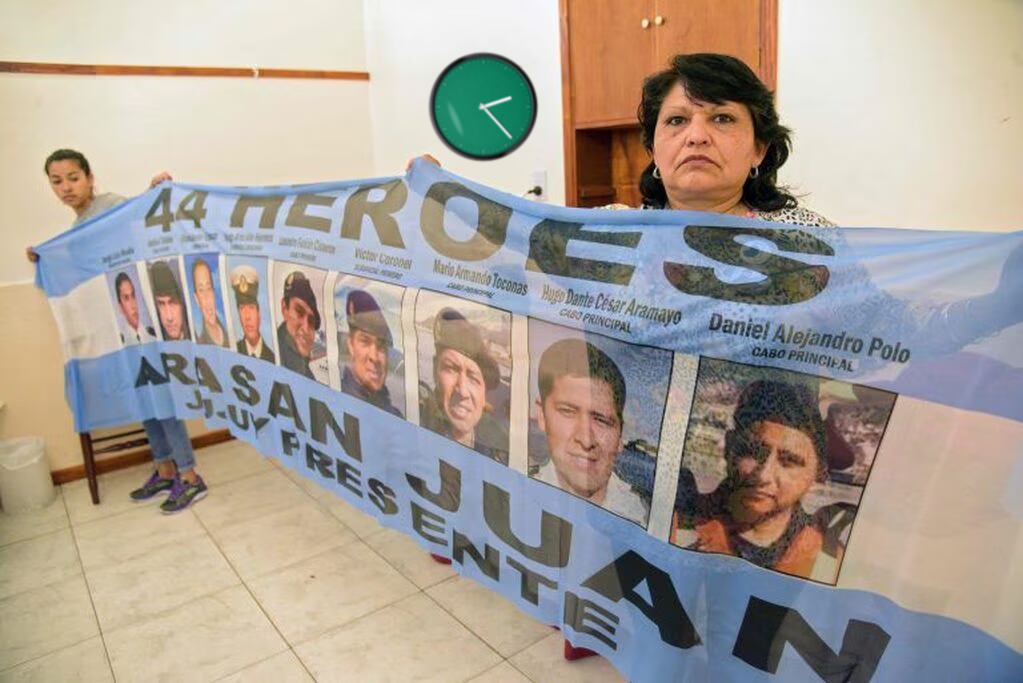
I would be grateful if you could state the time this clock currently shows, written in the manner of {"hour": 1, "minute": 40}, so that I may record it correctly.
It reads {"hour": 2, "minute": 23}
